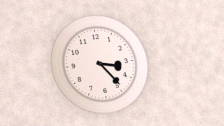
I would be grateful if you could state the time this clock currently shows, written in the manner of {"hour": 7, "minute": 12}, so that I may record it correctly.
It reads {"hour": 3, "minute": 24}
